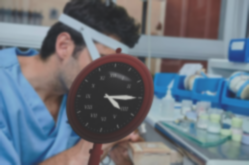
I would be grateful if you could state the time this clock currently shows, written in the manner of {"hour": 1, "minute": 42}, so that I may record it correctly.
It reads {"hour": 4, "minute": 15}
